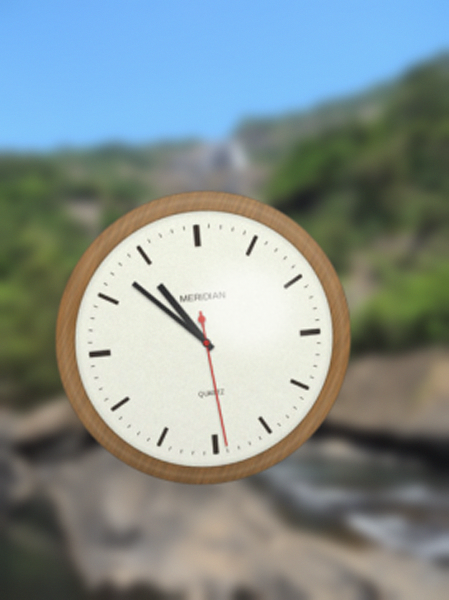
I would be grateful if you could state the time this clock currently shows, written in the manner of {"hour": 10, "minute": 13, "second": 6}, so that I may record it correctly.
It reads {"hour": 10, "minute": 52, "second": 29}
